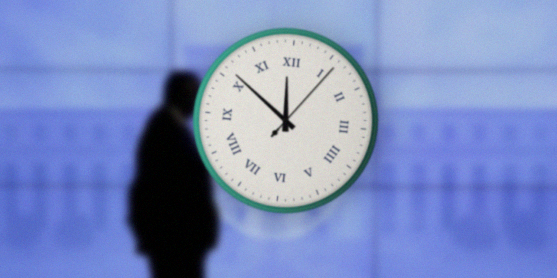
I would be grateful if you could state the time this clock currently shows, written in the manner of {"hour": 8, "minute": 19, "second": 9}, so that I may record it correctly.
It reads {"hour": 11, "minute": 51, "second": 6}
